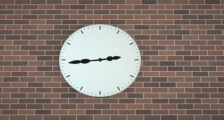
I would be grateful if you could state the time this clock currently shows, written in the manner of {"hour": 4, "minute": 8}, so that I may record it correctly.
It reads {"hour": 2, "minute": 44}
